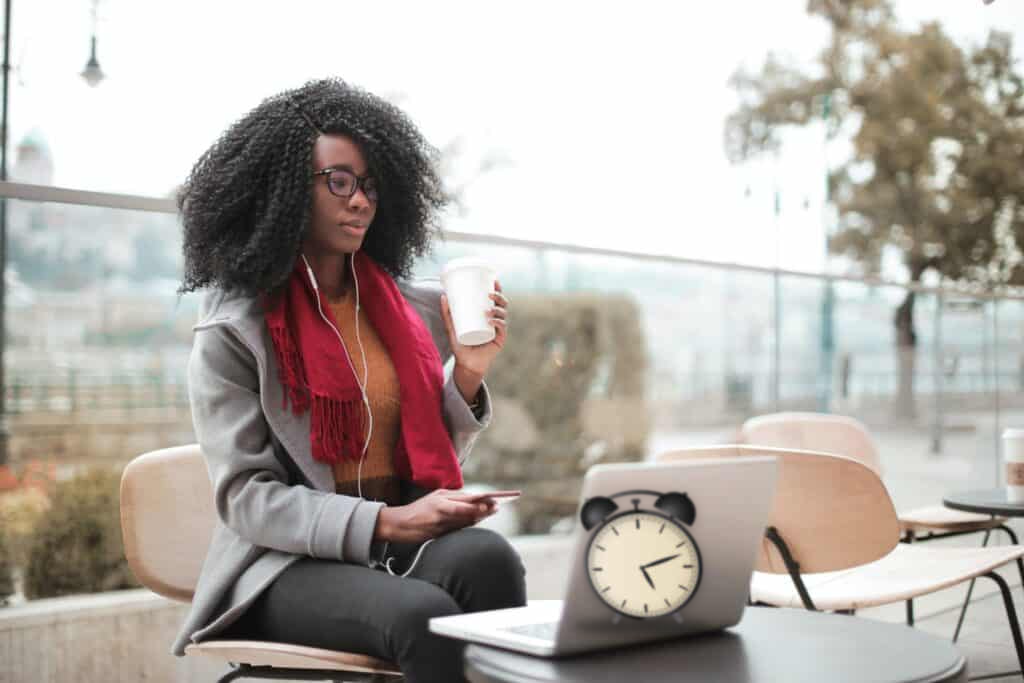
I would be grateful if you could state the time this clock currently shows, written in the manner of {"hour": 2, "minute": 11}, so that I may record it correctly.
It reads {"hour": 5, "minute": 12}
